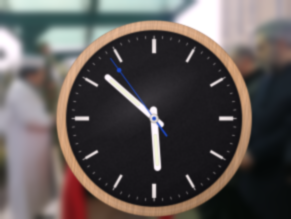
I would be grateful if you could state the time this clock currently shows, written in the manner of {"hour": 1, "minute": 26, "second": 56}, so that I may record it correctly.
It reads {"hour": 5, "minute": 51, "second": 54}
